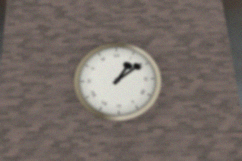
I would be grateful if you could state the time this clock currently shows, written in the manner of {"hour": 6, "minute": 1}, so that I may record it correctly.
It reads {"hour": 1, "minute": 9}
